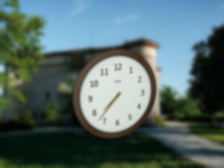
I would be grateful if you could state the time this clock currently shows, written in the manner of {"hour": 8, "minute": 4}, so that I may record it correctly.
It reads {"hour": 7, "minute": 37}
